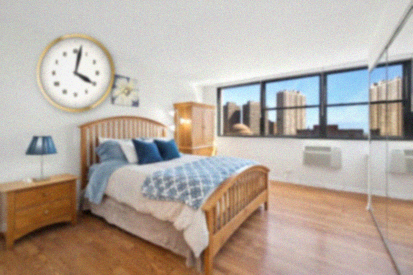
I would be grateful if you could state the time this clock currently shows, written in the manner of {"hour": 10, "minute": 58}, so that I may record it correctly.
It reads {"hour": 4, "minute": 2}
